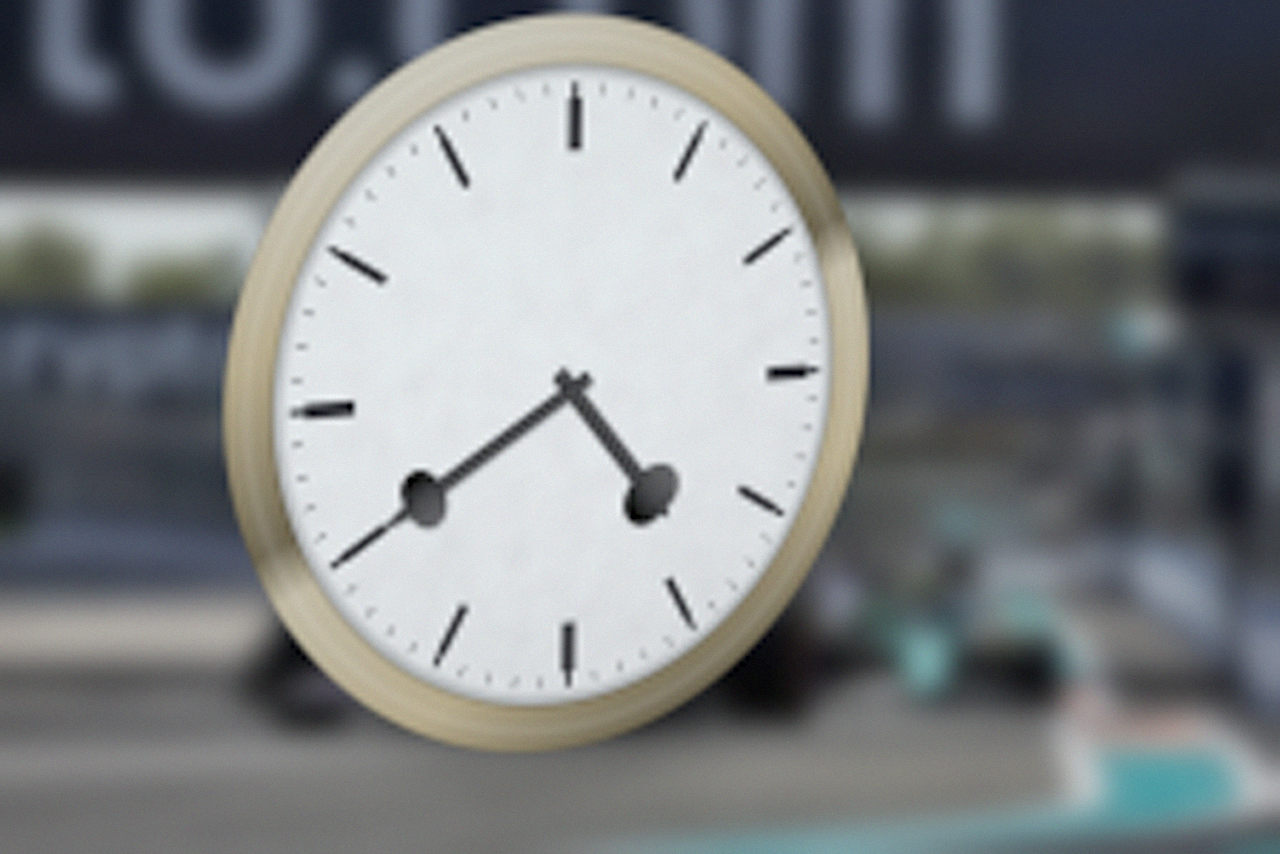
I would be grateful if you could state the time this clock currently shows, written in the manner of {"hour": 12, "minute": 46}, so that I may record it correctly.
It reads {"hour": 4, "minute": 40}
